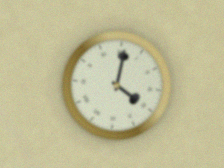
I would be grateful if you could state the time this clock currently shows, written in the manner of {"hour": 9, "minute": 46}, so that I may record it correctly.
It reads {"hour": 4, "minute": 1}
